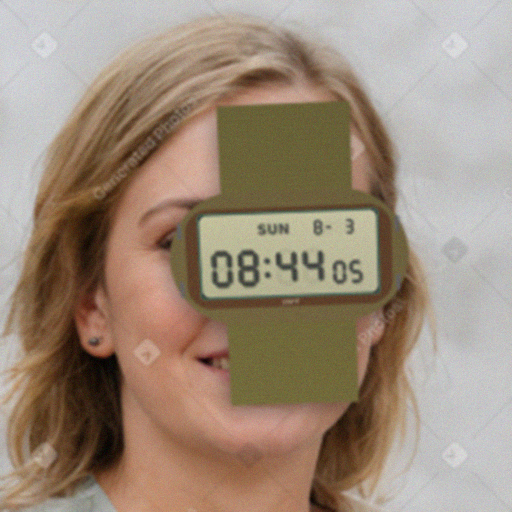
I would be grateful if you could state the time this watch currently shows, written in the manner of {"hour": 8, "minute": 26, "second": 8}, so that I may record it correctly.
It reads {"hour": 8, "minute": 44, "second": 5}
